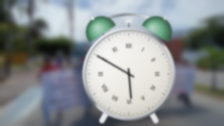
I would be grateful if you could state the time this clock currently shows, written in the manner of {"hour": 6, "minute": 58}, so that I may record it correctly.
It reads {"hour": 5, "minute": 50}
